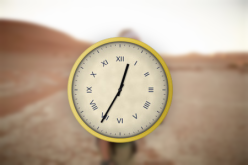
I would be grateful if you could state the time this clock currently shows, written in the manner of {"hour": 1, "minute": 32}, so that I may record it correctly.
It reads {"hour": 12, "minute": 35}
